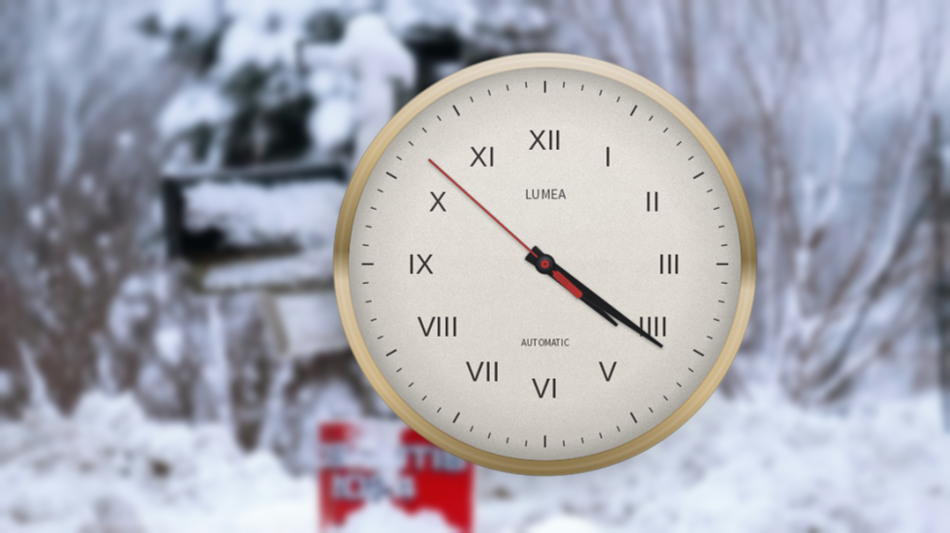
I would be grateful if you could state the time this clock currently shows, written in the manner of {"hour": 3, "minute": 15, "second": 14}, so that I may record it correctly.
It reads {"hour": 4, "minute": 20, "second": 52}
